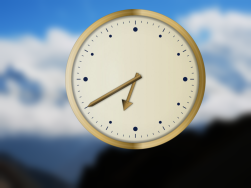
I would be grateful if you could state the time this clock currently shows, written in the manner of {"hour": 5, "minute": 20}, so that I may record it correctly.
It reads {"hour": 6, "minute": 40}
